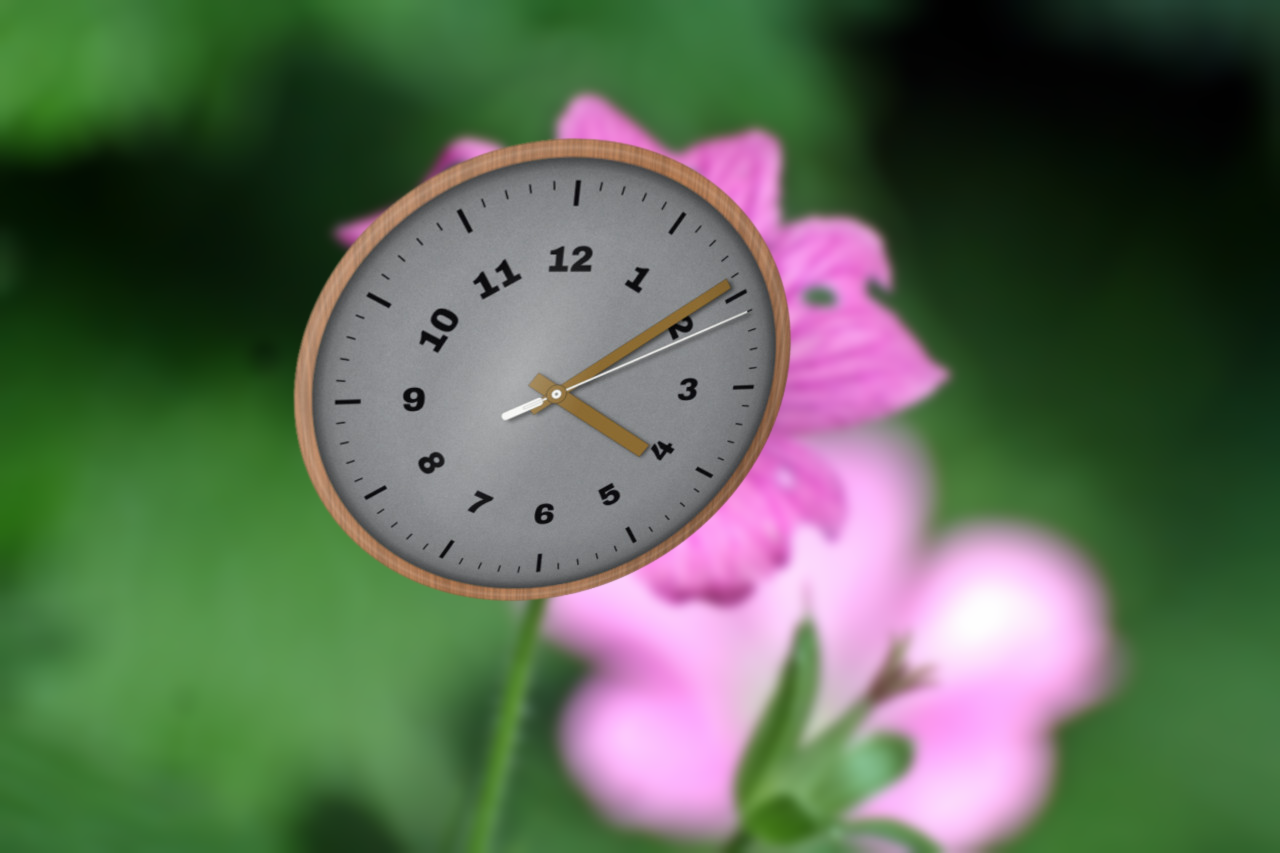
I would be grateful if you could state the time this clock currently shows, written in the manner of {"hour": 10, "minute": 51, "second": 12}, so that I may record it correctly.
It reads {"hour": 4, "minute": 9, "second": 11}
